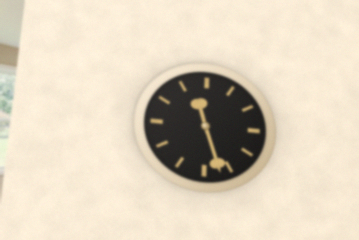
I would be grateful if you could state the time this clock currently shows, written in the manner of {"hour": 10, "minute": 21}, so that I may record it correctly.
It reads {"hour": 11, "minute": 27}
